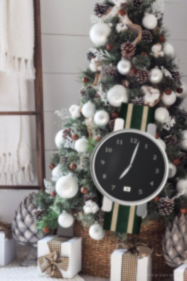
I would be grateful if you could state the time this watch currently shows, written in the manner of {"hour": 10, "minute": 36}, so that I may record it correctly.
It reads {"hour": 7, "minute": 2}
